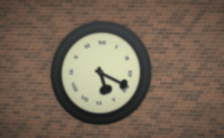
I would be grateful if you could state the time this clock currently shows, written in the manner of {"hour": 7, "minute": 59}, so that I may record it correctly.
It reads {"hour": 5, "minute": 19}
